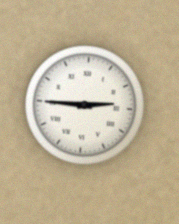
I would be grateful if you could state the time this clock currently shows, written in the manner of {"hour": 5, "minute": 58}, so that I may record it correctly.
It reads {"hour": 2, "minute": 45}
